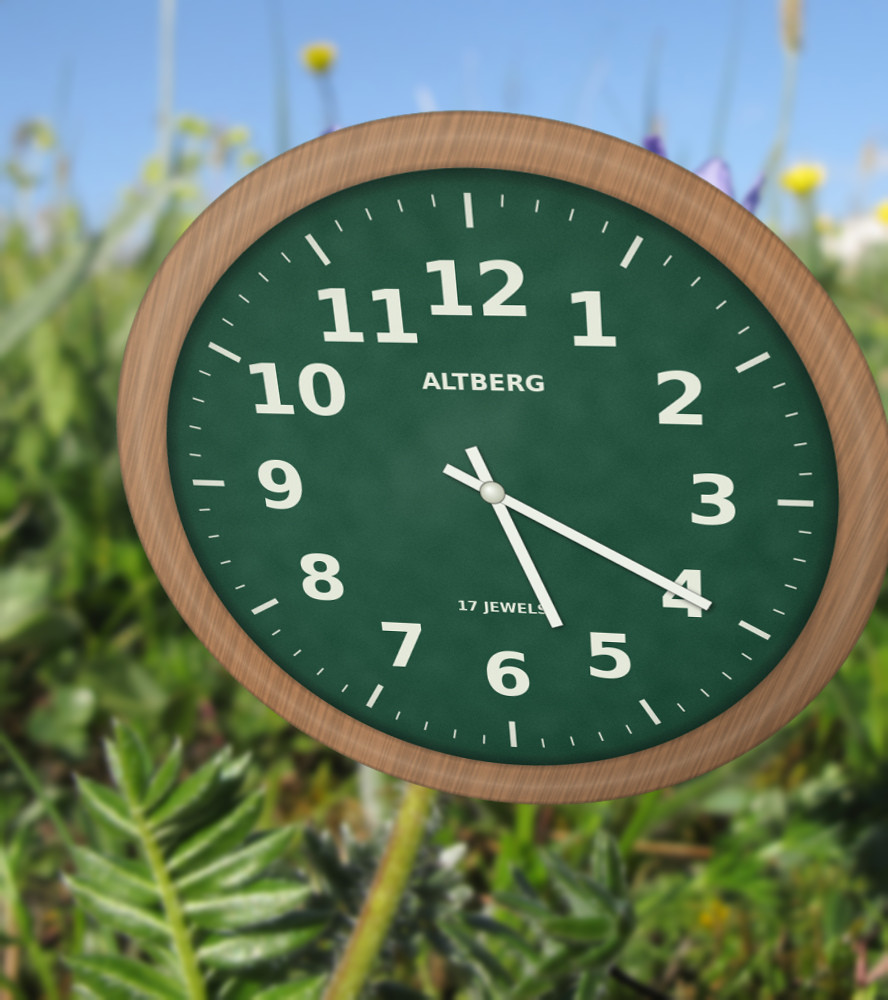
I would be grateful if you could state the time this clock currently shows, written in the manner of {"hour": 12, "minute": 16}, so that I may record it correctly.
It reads {"hour": 5, "minute": 20}
